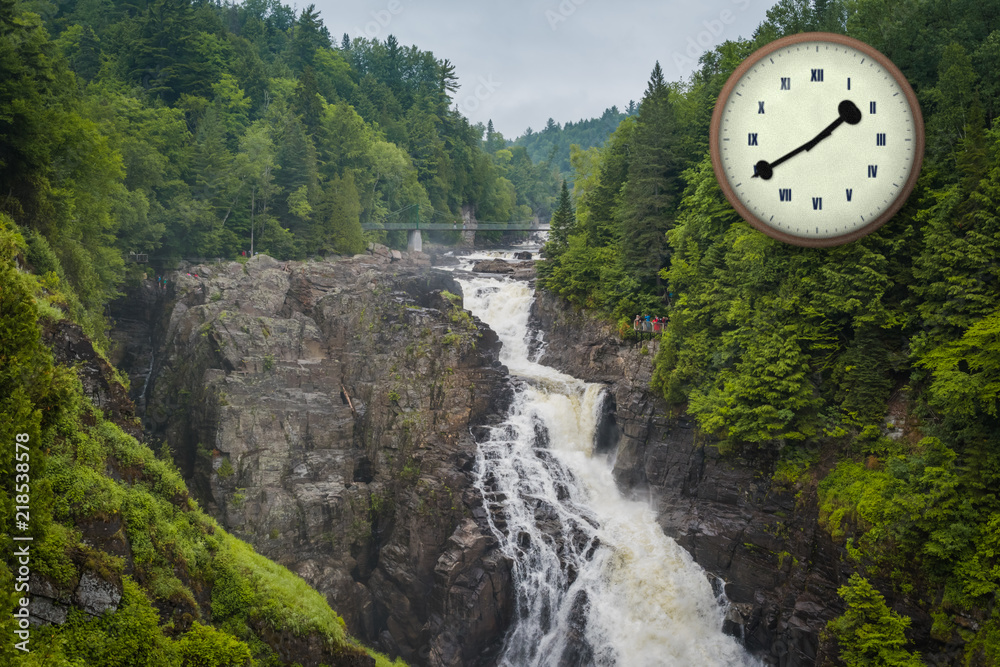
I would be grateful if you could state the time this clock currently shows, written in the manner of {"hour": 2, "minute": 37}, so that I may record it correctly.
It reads {"hour": 1, "minute": 40}
